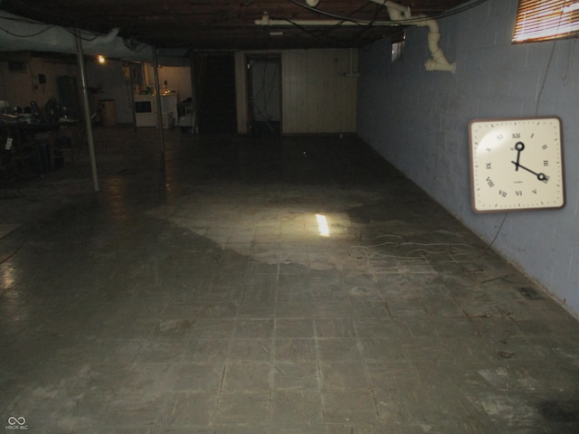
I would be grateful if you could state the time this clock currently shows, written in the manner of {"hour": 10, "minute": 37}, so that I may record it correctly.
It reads {"hour": 12, "minute": 20}
